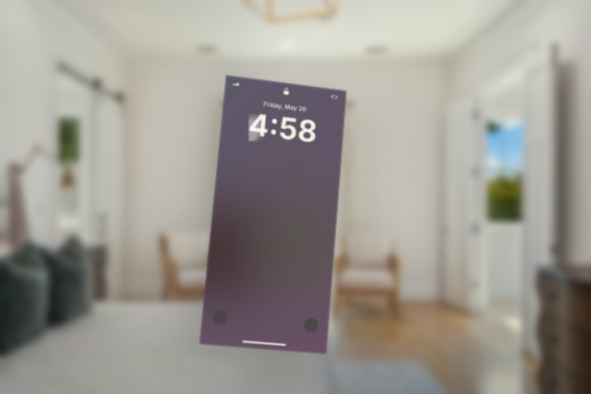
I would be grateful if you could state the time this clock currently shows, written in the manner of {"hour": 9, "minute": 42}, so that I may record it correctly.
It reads {"hour": 4, "minute": 58}
